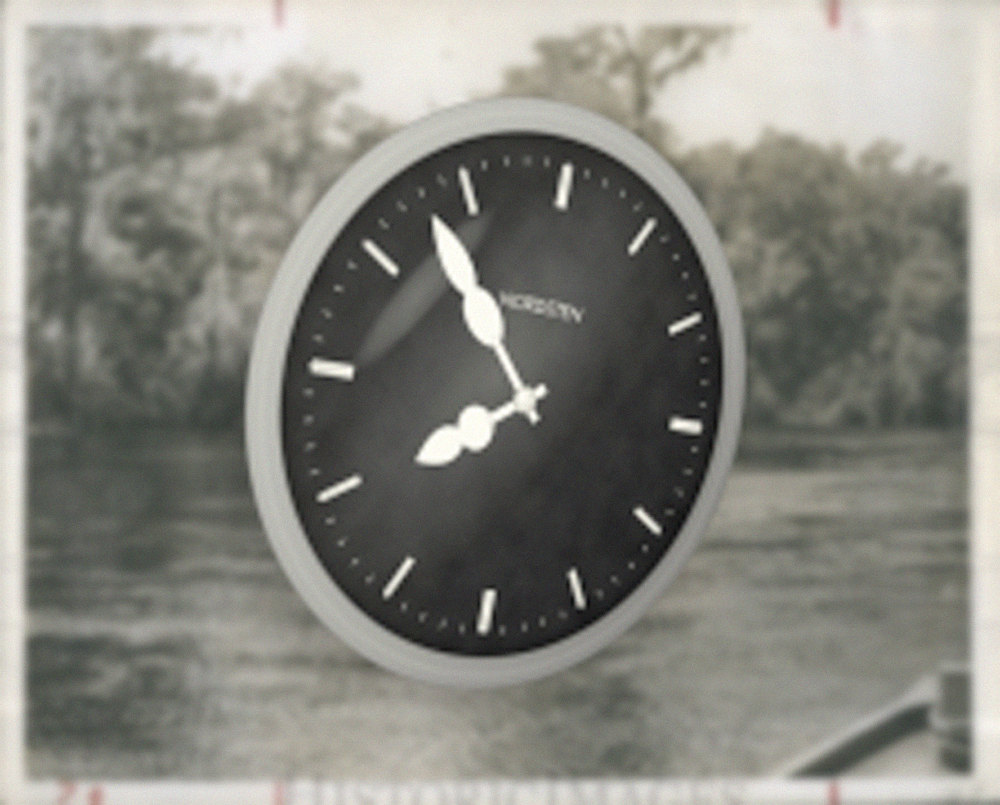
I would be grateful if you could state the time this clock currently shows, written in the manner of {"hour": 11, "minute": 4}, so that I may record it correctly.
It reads {"hour": 7, "minute": 53}
